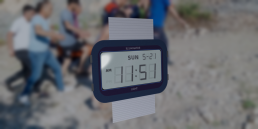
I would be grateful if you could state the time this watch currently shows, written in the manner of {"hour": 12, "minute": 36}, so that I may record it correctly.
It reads {"hour": 11, "minute": 51}
